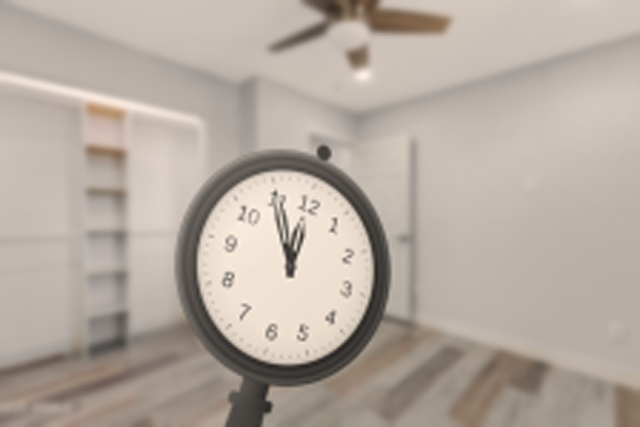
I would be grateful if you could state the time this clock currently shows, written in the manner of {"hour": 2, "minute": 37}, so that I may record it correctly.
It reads {"hour": 11, "minute": 55}
